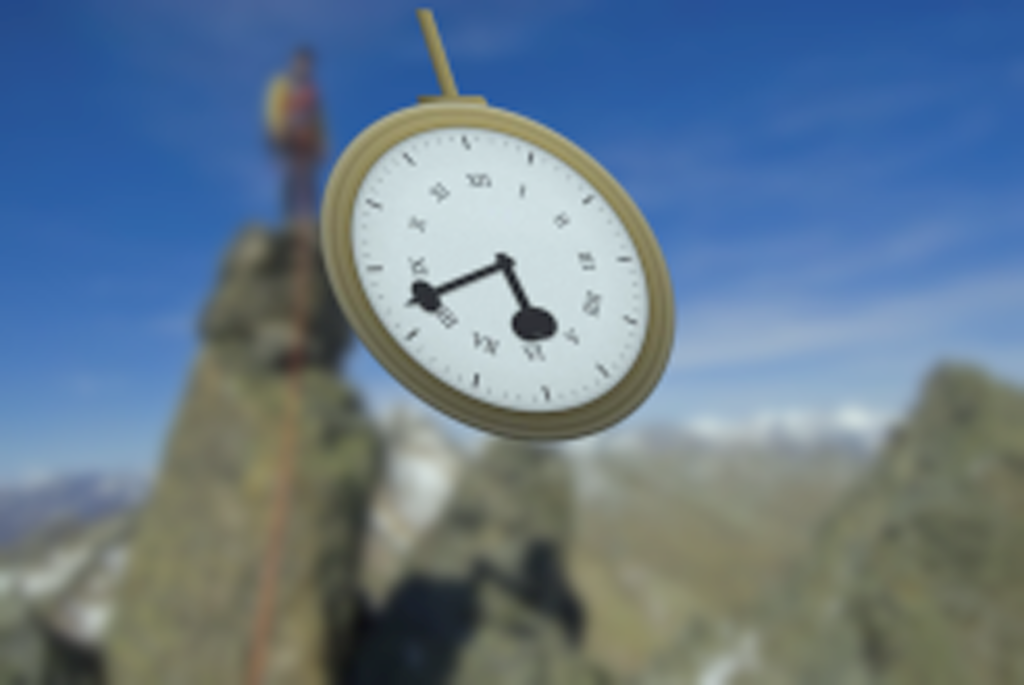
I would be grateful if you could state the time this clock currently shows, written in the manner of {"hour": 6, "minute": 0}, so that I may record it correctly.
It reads {"hour": 5, "minute": 42}
